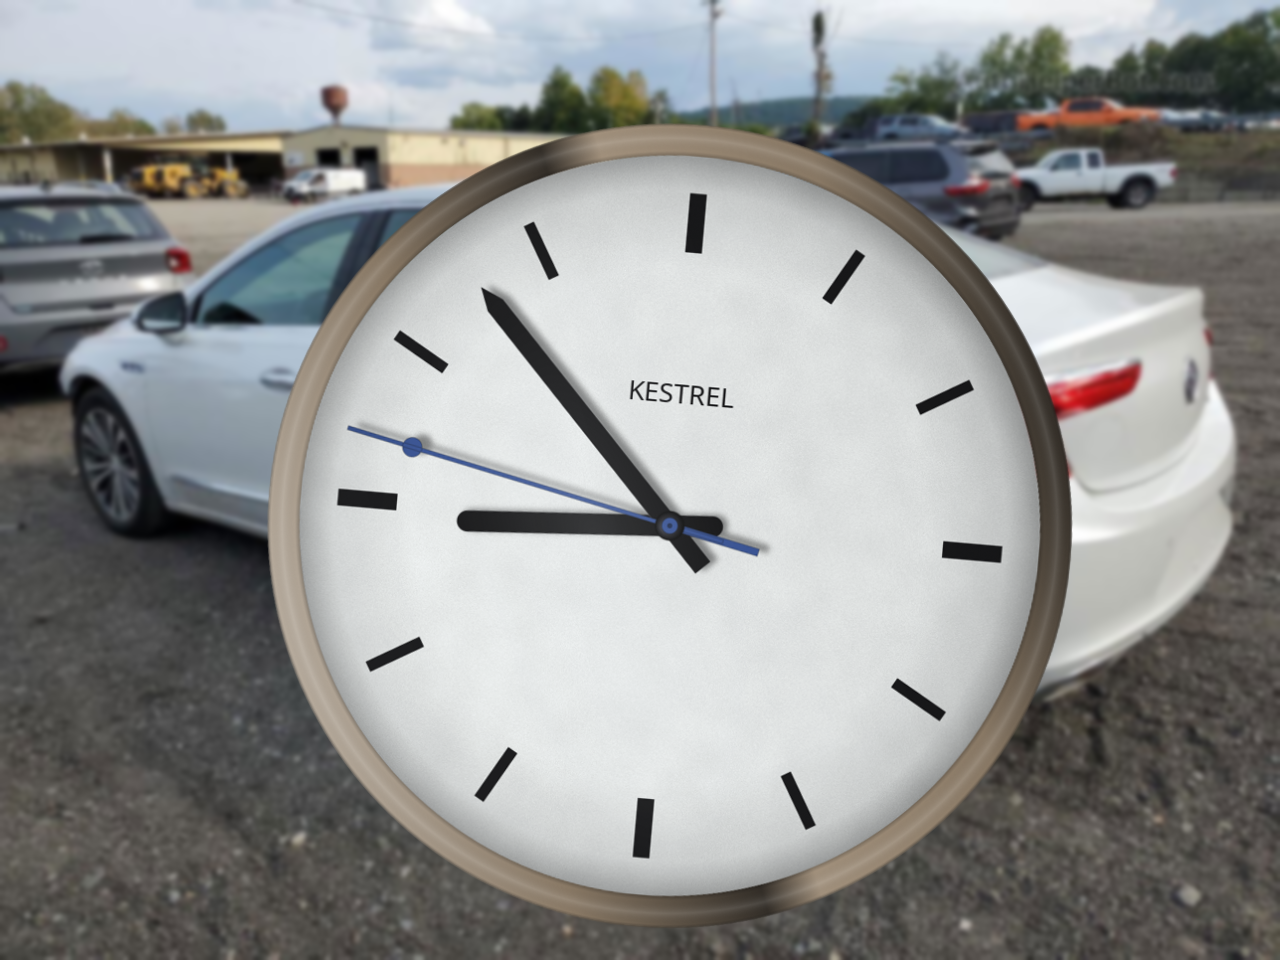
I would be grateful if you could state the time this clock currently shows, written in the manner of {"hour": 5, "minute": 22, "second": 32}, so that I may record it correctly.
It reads {"hour": 8, "minute": 52, "second": 47}
